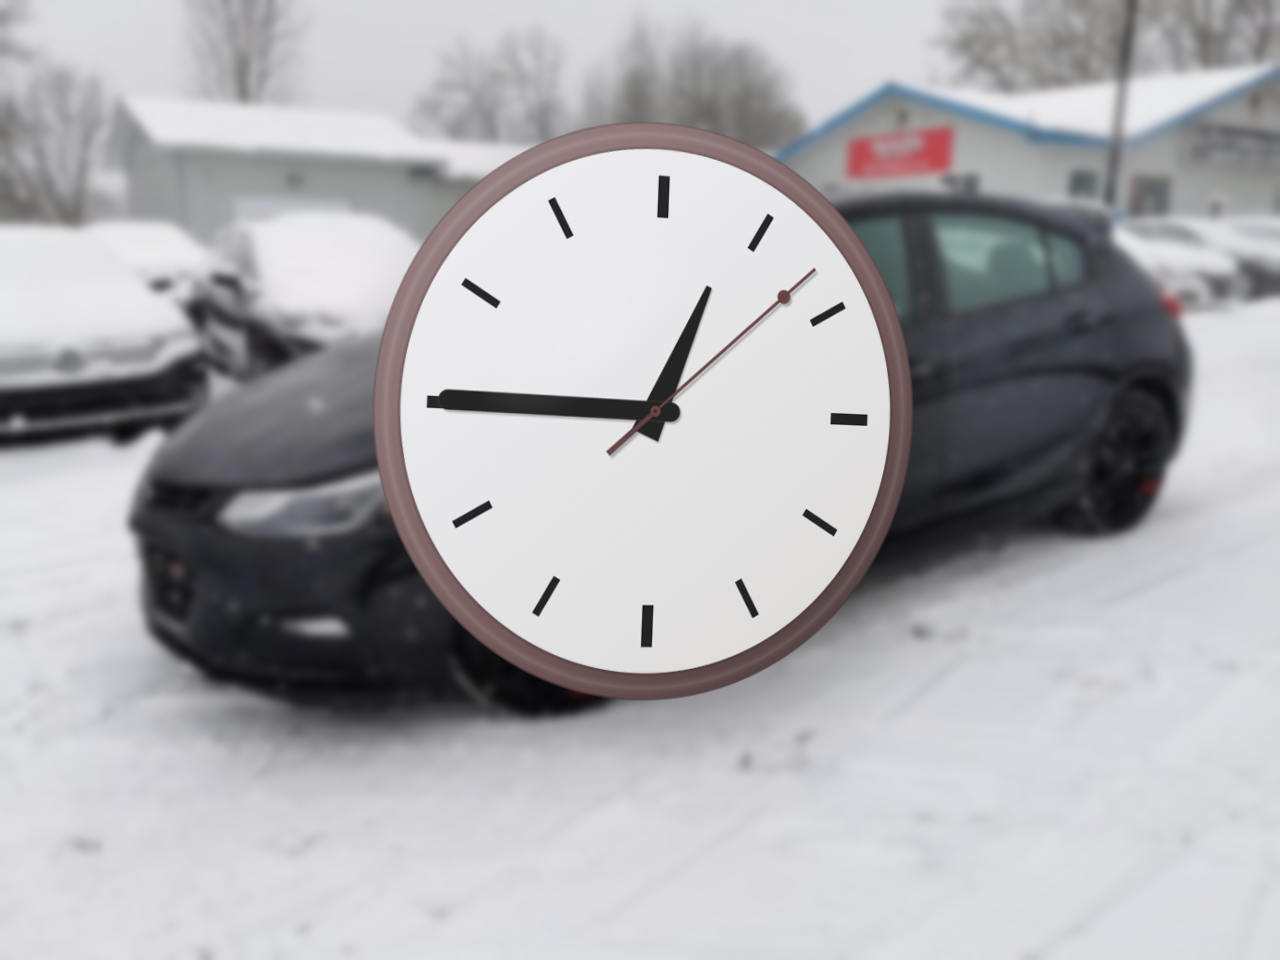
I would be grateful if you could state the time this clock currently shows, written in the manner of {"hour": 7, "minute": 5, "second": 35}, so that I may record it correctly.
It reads {"hour": 12, "minute": 45, "second": 8}
